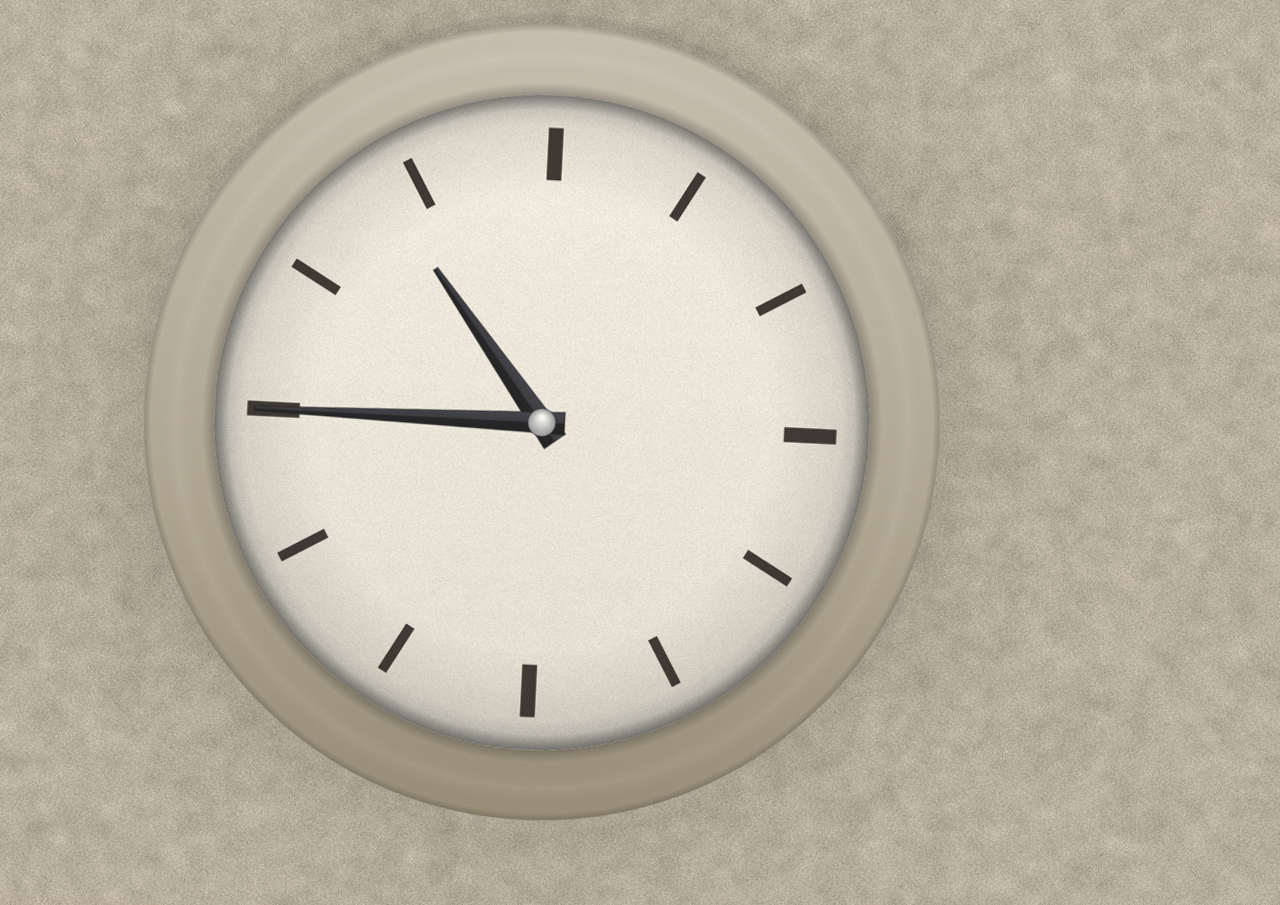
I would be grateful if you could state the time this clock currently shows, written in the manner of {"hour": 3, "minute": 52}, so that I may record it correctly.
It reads {"hour": 10, "minute": 45}
